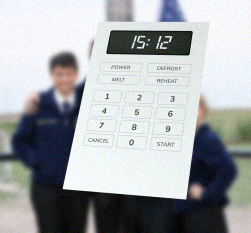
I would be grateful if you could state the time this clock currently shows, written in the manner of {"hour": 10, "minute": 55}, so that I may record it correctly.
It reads {"hour": 15, "minute": 12}
